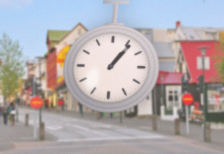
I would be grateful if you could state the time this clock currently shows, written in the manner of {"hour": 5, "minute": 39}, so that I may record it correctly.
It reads {"hour": 1, "minute": 6}
